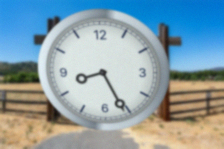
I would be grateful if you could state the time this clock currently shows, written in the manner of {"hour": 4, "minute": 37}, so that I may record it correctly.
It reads {"hour": 8, "minute": 26}
